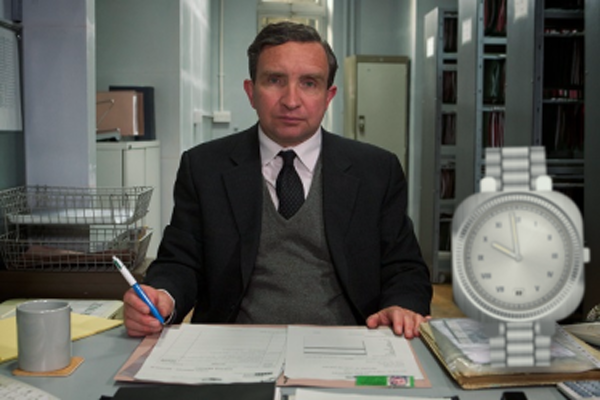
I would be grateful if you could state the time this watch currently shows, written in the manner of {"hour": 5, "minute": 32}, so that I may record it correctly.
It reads {"hour": 9, "minute": 59}
